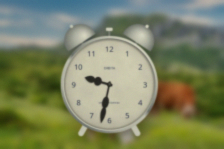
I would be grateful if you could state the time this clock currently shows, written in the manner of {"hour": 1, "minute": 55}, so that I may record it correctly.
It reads {"hour": 9, "minute": 32}
